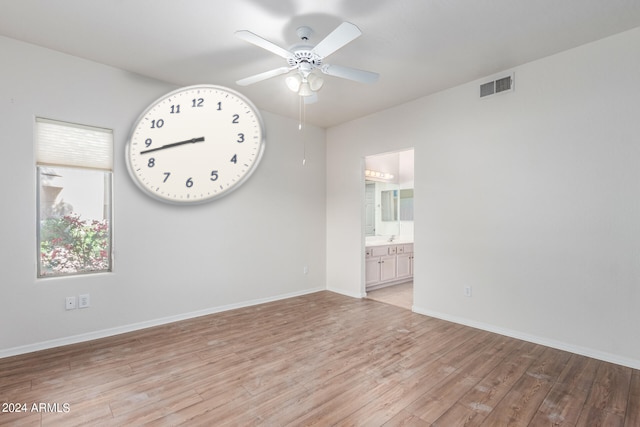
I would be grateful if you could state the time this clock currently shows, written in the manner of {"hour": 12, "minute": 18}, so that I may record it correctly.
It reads {"hour": 8, "minute": 43}
